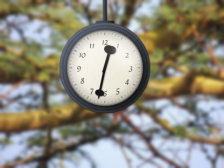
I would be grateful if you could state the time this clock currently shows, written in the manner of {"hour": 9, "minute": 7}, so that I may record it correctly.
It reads {"hour": 12, "minute": 32}
